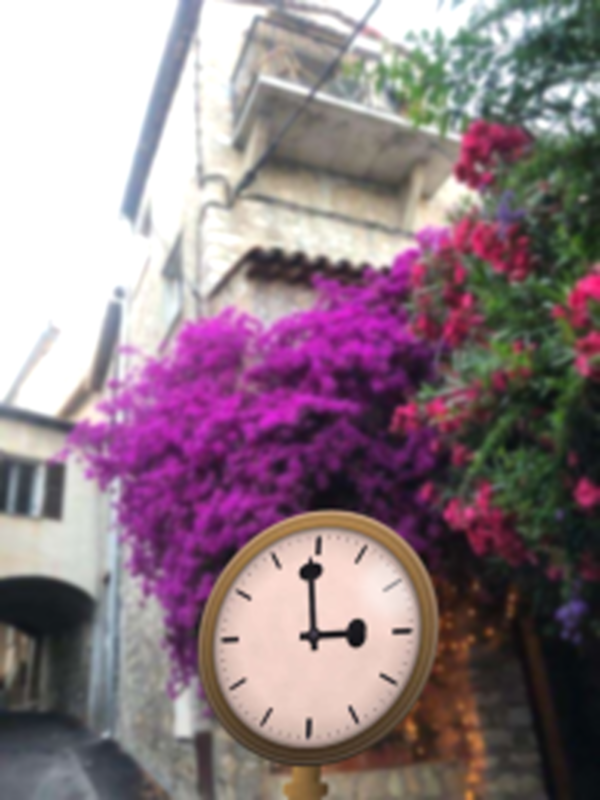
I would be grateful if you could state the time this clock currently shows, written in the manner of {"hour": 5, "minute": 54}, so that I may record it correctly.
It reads {"hour": 2, "minute": 59}
